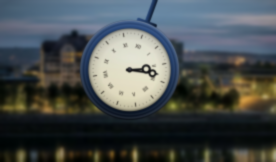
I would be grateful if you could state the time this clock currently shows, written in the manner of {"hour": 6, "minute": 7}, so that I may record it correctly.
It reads {"hour": 2, "minute": 13}
